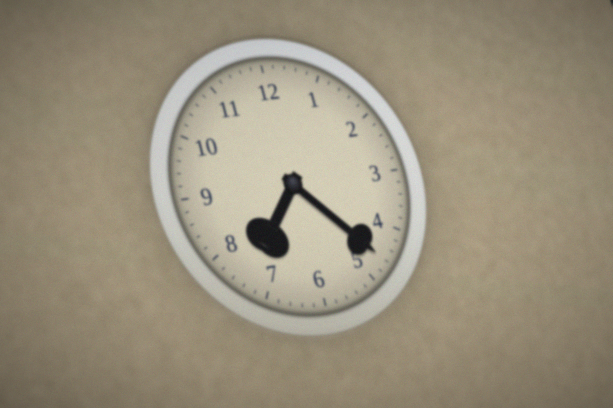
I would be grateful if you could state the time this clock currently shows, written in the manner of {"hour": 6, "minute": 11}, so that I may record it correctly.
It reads {"hour": 7, "minute": 23}
